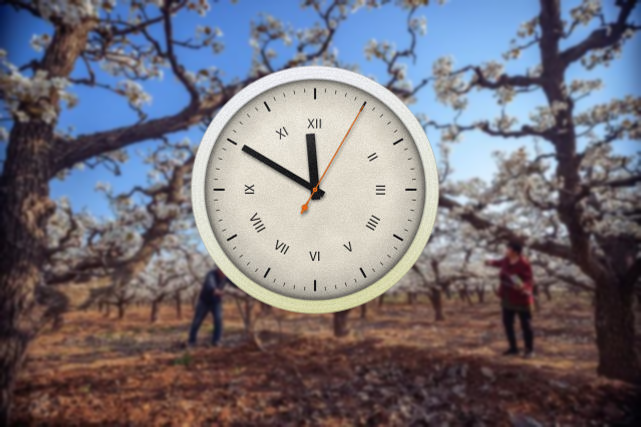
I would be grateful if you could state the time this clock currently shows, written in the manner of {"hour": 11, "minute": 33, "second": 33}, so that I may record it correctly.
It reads {"hour": 11, "minute": 50, "second": 5}
